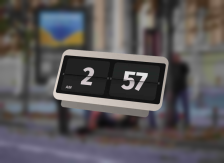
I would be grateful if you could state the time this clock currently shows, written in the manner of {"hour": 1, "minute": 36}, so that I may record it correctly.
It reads {"hour": 2, "minute": 57}
